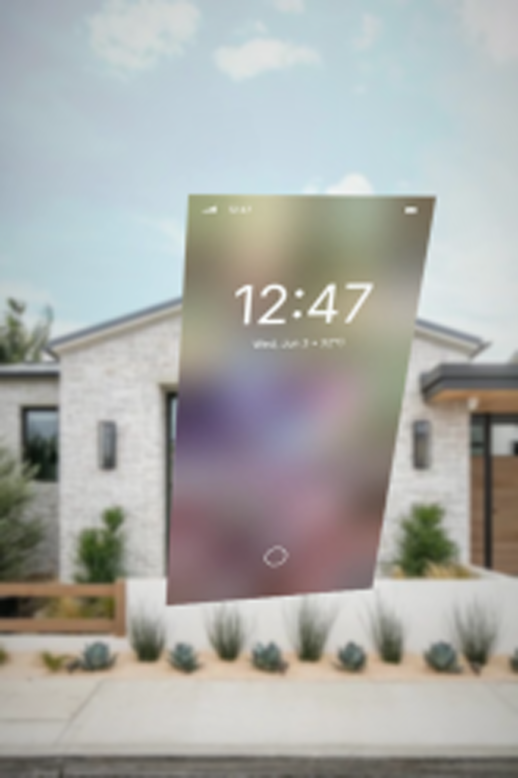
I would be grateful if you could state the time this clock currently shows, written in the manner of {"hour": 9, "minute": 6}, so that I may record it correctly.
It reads {"hour": 12, "minute": 47}
